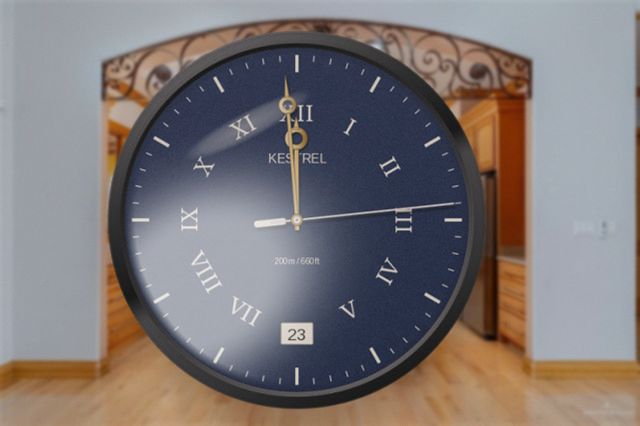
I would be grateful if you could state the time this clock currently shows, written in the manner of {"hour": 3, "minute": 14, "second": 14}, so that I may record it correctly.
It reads {"hour": 11, "minute": 59, "second": 14}
